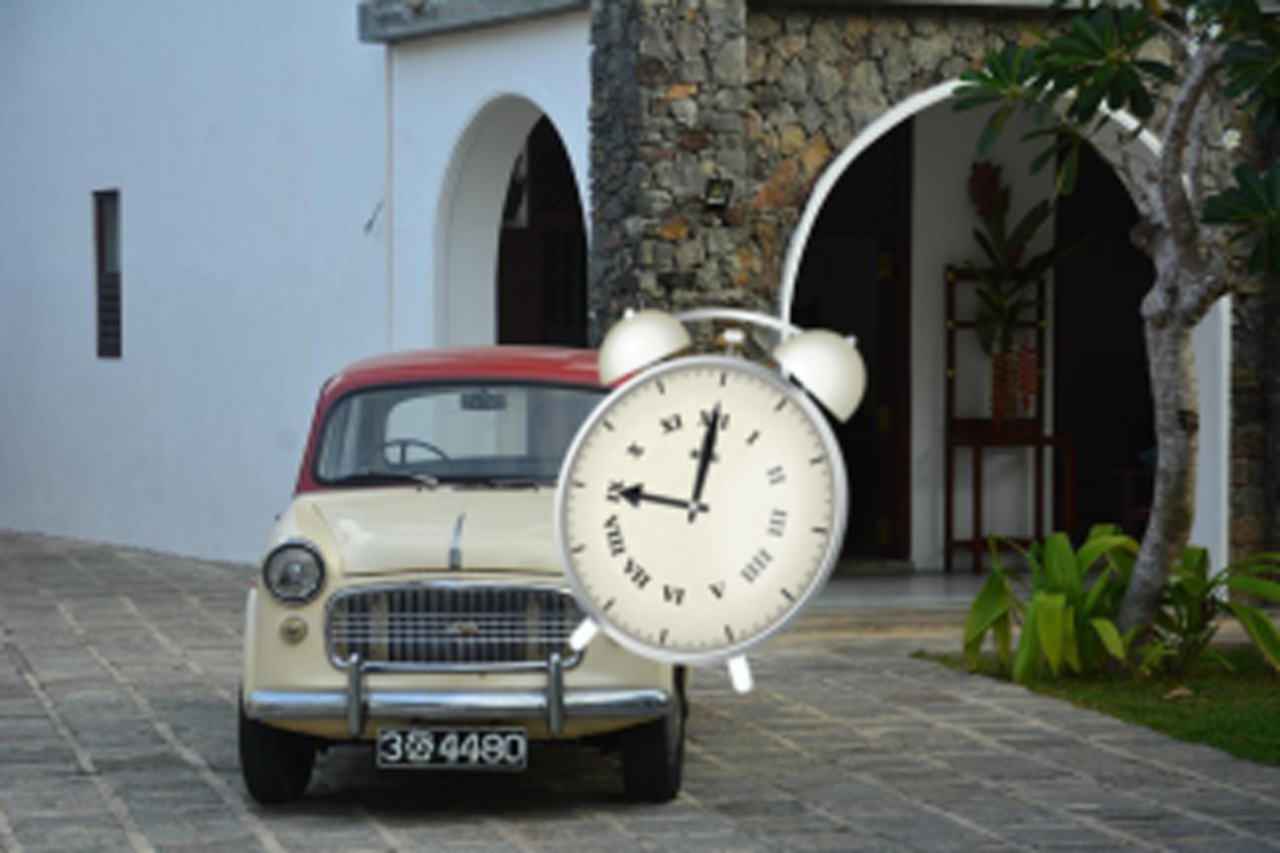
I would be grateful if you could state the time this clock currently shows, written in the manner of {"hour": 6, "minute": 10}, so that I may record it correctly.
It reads {"hour": 9, "minute": 0}
